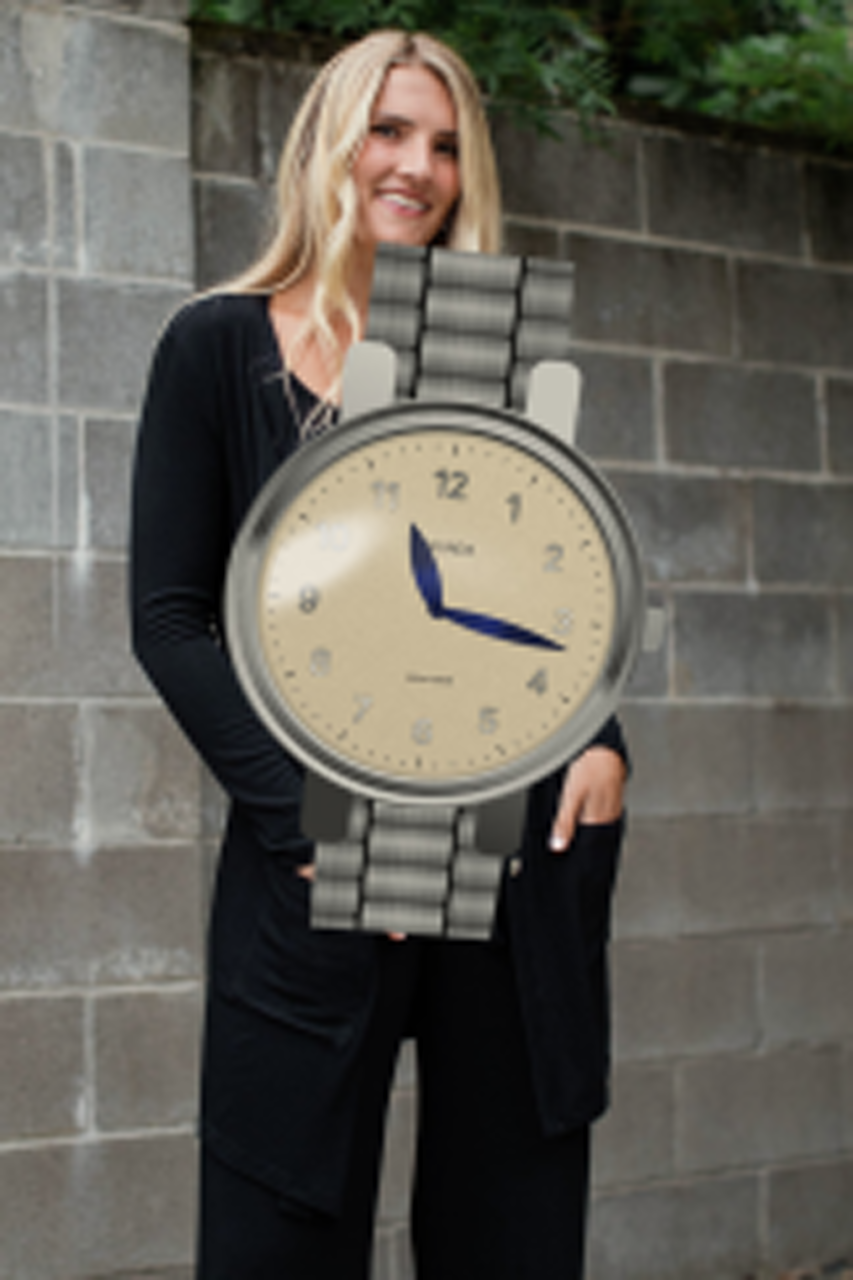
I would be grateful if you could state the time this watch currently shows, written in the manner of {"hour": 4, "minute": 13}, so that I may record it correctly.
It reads {"hour": 11, "minute": 17}
